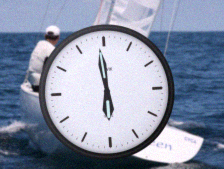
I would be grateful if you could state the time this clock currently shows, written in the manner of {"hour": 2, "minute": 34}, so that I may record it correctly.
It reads {"hour": 5, "minute": 59}
